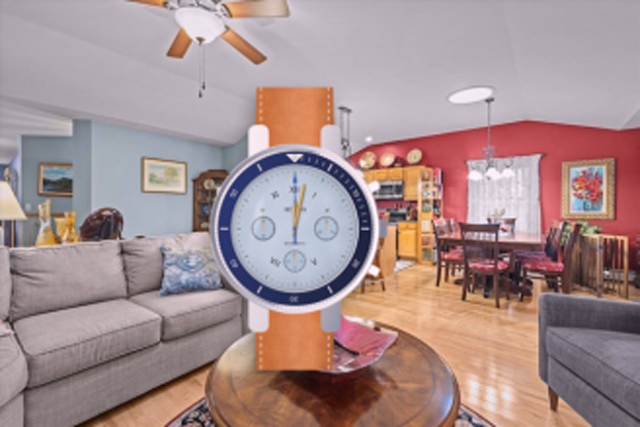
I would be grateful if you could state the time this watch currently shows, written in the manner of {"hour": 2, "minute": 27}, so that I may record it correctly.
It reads {"hour": 12, "minute": 2}
